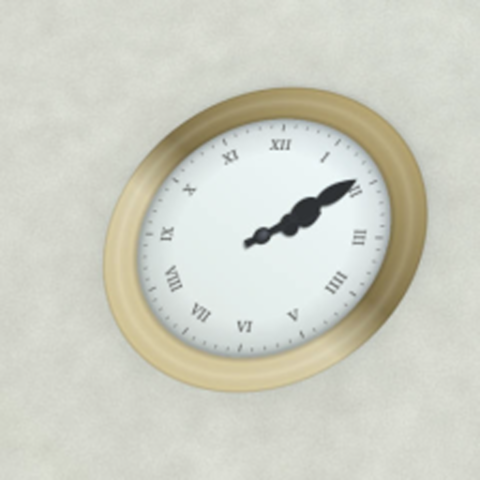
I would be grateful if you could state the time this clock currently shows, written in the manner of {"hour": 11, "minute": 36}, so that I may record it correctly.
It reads {"hour": 2, "minute": 9}
